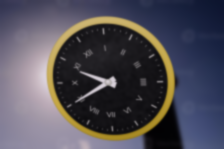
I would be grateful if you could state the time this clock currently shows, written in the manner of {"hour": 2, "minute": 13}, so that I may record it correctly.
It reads {"hour": 10, "minute": 45}
